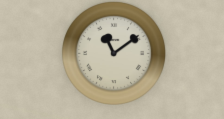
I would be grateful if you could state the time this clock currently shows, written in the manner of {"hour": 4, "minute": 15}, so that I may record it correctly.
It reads {"hour": 11, "minute": 9}
